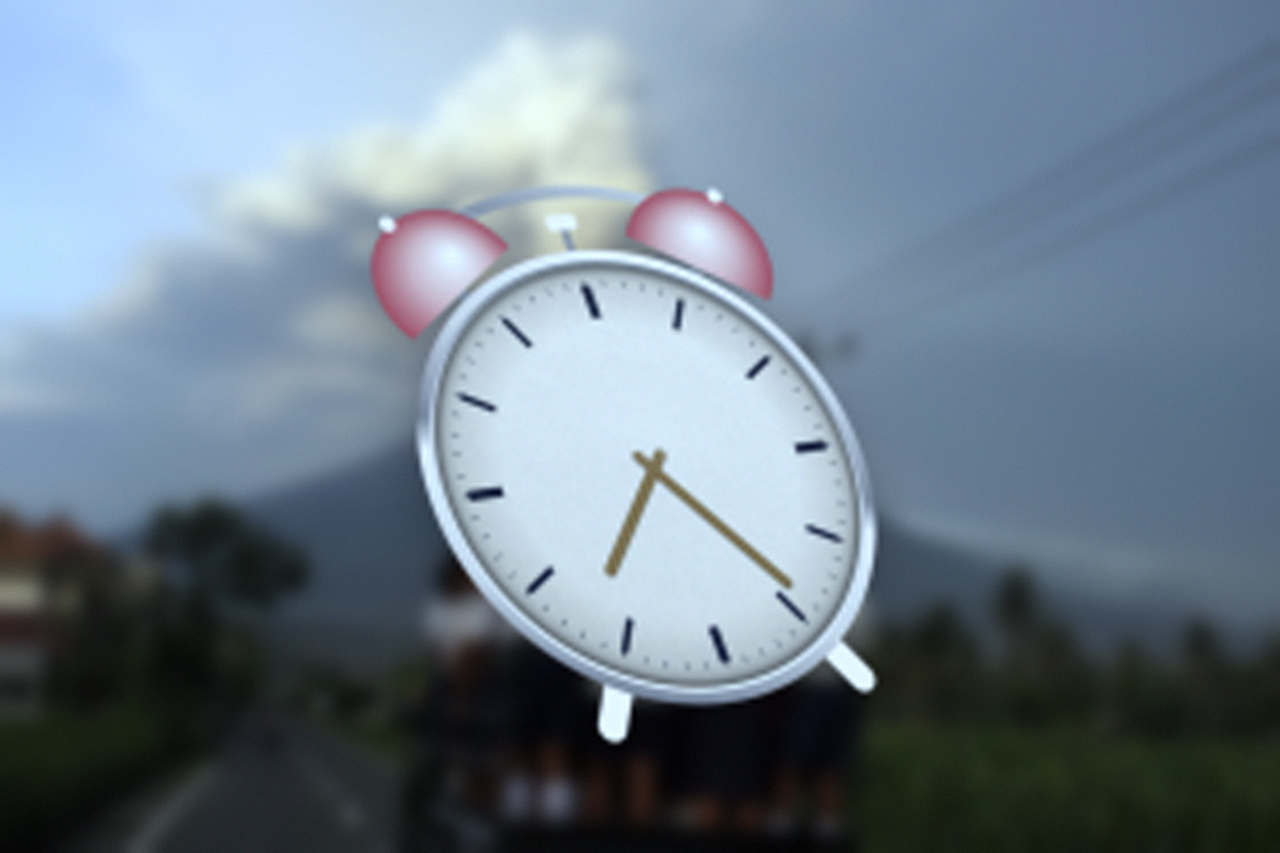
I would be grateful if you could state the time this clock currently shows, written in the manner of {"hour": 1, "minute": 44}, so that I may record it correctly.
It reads {"hour": 7, "minute": 24}
